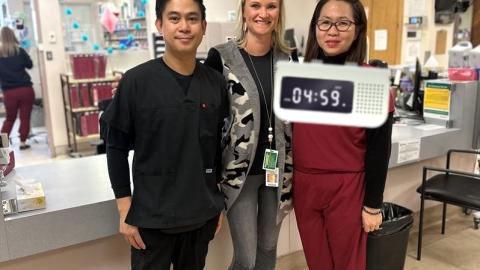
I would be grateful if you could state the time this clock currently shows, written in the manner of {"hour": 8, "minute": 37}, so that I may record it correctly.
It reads {"hour": 4, "minute": 59}
